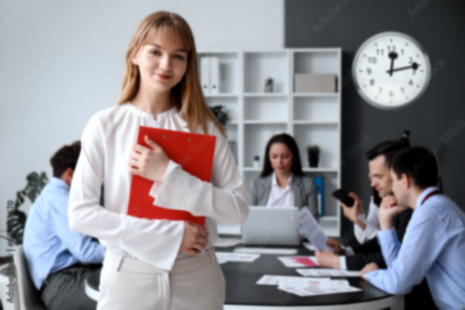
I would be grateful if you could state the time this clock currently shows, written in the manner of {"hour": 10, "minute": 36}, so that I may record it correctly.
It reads {"hour": 12, "minute": 13}
